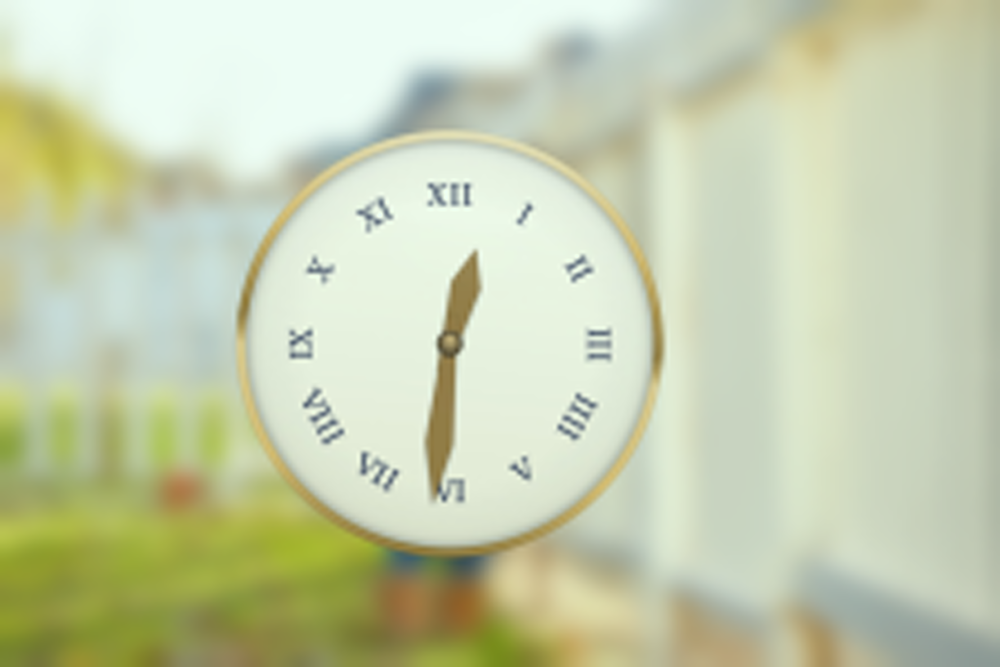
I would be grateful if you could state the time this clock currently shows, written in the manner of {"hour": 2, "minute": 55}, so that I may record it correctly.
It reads {"hour": 12, "minute": 31}
